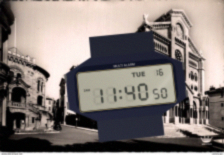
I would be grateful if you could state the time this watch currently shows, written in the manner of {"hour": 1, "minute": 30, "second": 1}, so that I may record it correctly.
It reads {"hour": 11, "minute": 40, "second": 50}
